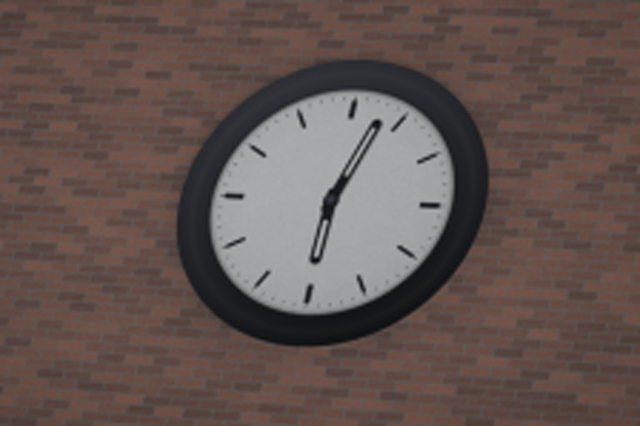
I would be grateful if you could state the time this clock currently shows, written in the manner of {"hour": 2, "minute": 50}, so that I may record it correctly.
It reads {"hour": 6, "minute": 3}
